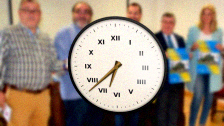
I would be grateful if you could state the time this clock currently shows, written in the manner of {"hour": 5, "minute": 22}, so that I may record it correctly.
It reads {"hour": 6, "minute": 38}
